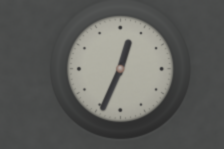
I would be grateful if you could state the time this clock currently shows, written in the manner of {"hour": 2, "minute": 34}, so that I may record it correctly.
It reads {"hour": 12, "minute": 34}
